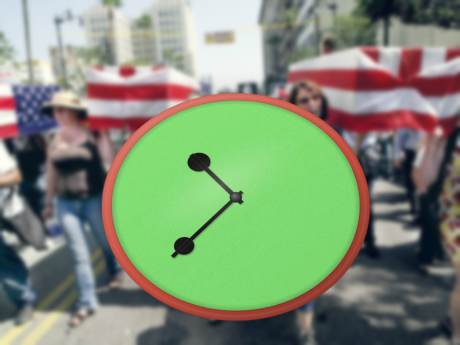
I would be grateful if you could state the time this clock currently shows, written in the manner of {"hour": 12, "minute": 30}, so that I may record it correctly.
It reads {"hour": 10, "minute": 37}
